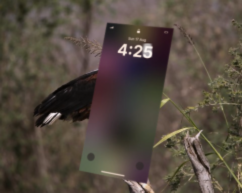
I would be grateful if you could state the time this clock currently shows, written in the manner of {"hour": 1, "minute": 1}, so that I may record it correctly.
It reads {"hour": 4, "minute": 25}
